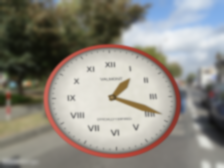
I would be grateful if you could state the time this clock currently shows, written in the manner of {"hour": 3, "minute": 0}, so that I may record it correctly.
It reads {"hour": 1, "minute": 19}
